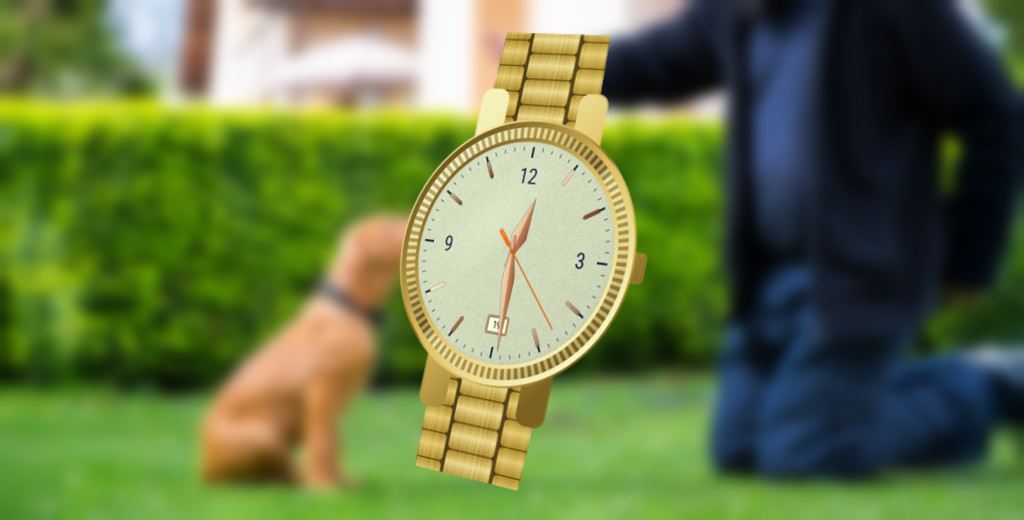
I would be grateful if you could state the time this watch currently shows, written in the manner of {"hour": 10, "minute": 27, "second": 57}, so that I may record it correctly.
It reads {"hour": 12, "minute": 29, "second": 23}
